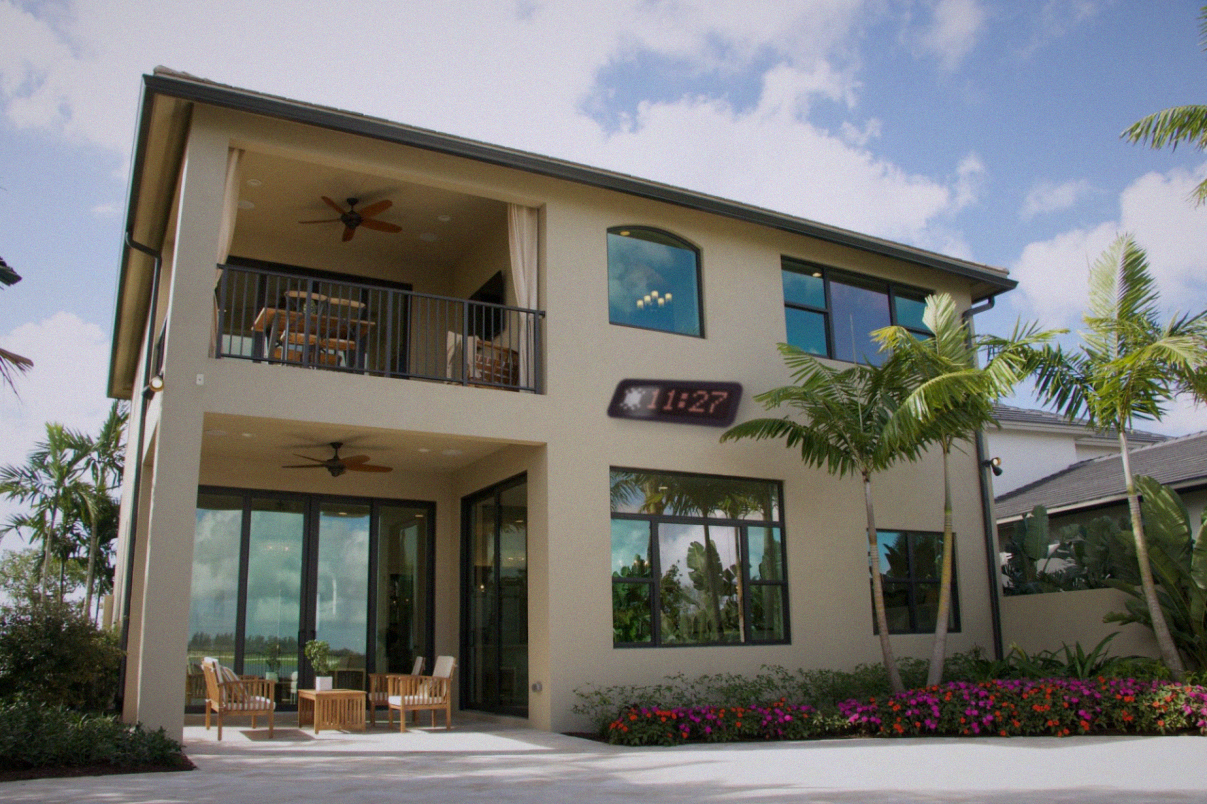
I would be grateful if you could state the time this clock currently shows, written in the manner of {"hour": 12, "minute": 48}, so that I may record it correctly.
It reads {"hour": 11, "minute": 27}
